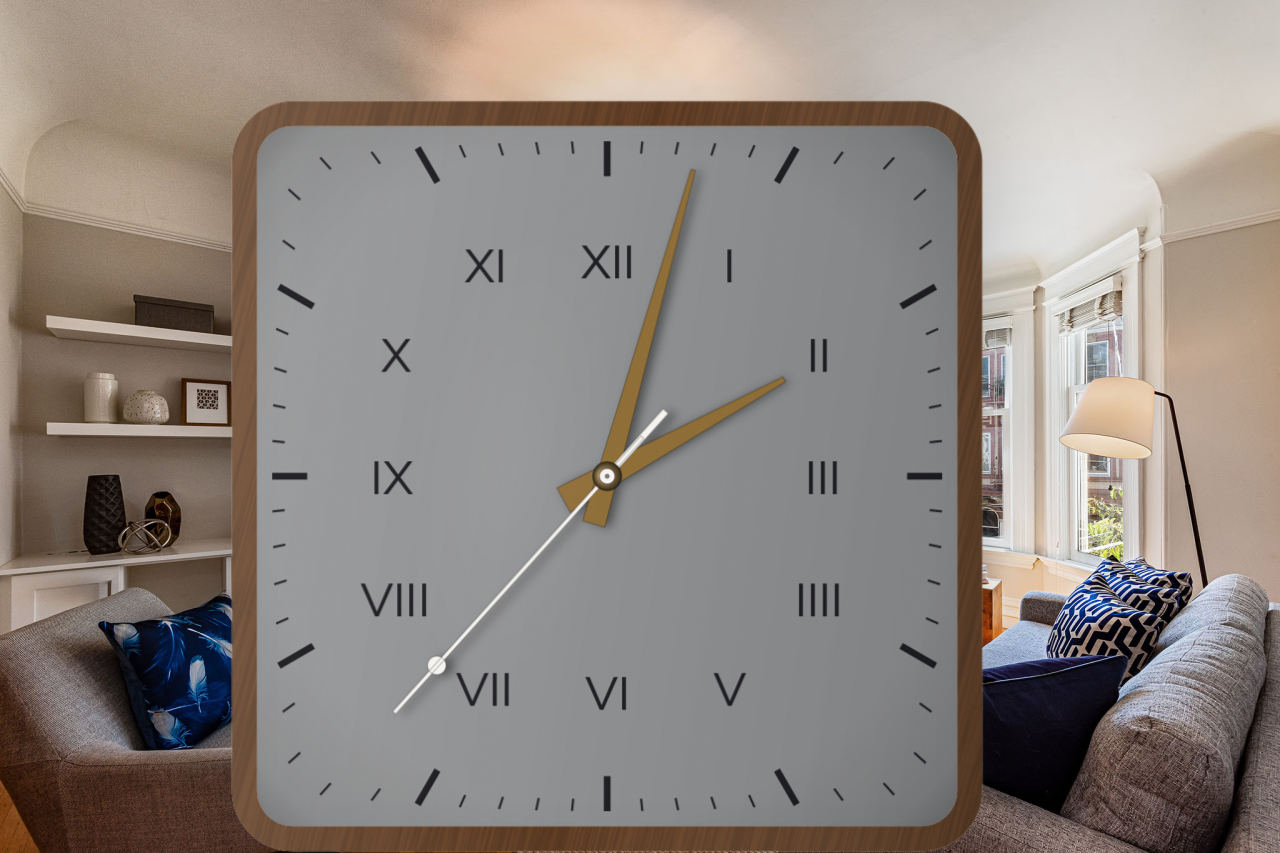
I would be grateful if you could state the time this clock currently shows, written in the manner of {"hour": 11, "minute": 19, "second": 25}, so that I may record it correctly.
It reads {"hour": 2, "minute": 2, "second": 37}
